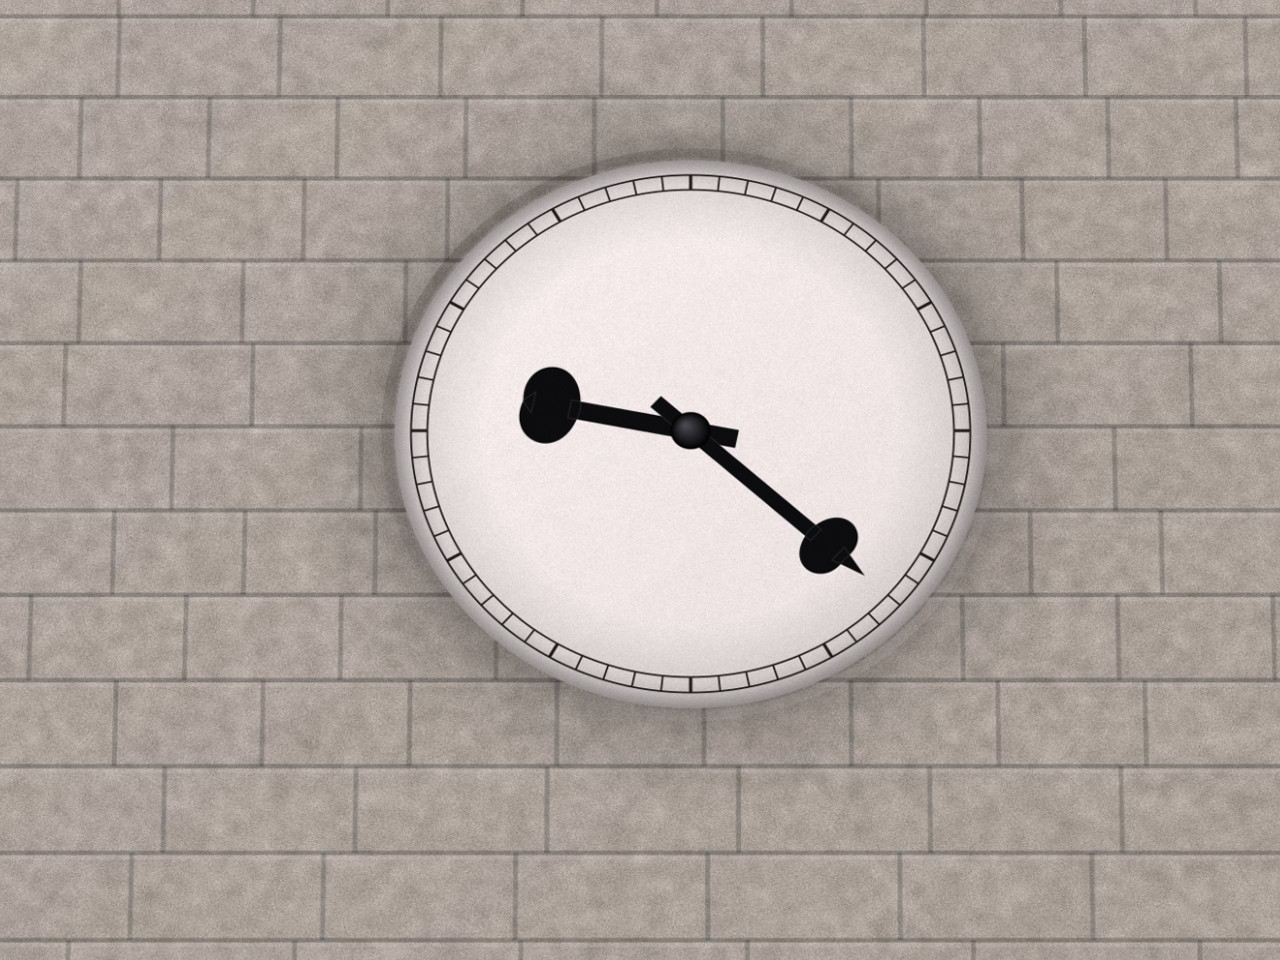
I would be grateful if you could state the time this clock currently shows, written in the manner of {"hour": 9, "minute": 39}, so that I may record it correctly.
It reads {"hour": 9, "minute": 22}
